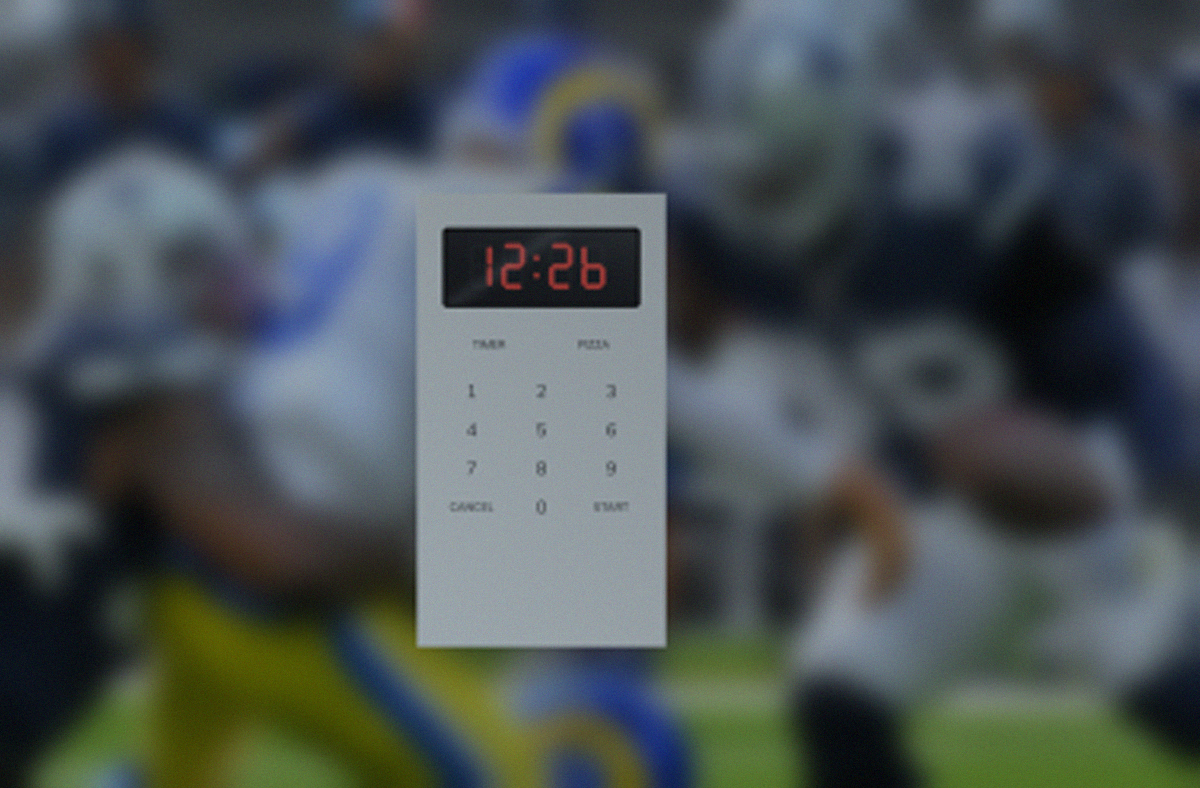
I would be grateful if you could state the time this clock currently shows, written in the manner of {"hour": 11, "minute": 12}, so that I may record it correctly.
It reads {"hour": 12, "minute": 26}
